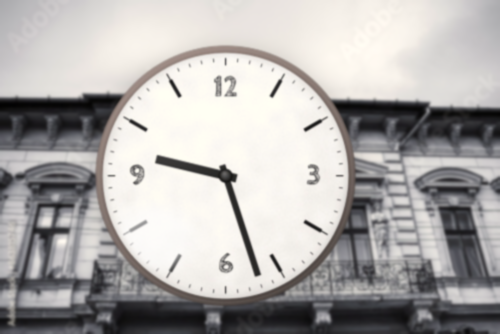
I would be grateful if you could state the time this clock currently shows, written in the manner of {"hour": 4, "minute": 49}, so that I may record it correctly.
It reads {"hour": 9, "minute": 27}
